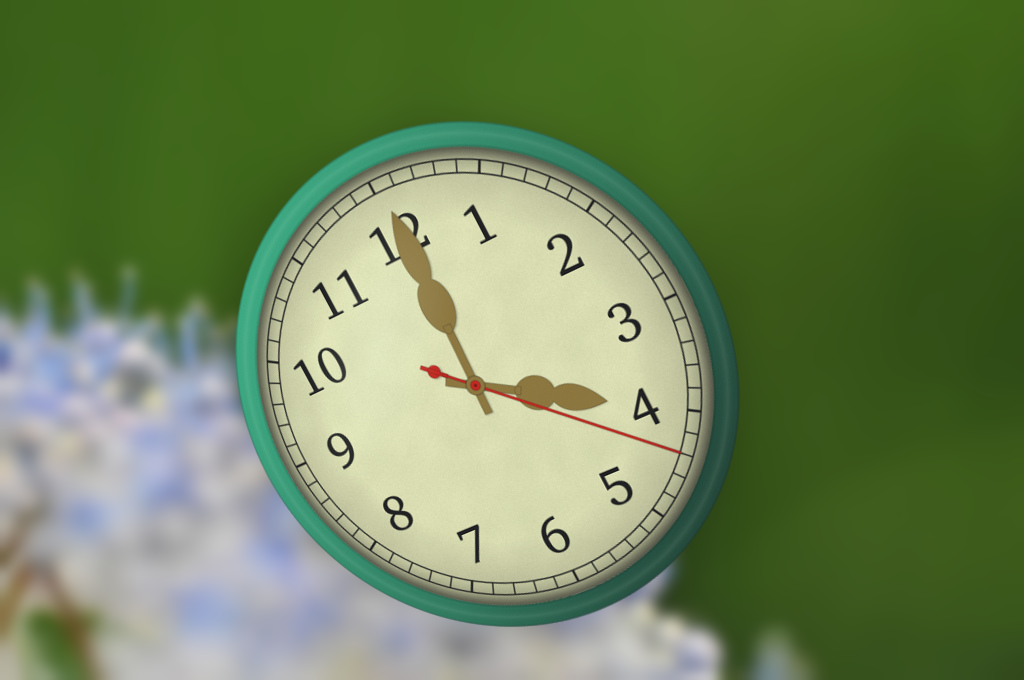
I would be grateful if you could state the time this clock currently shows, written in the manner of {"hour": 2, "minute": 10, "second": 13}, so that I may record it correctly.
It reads {"hour": 4, "minute": 0, "second": 22}
